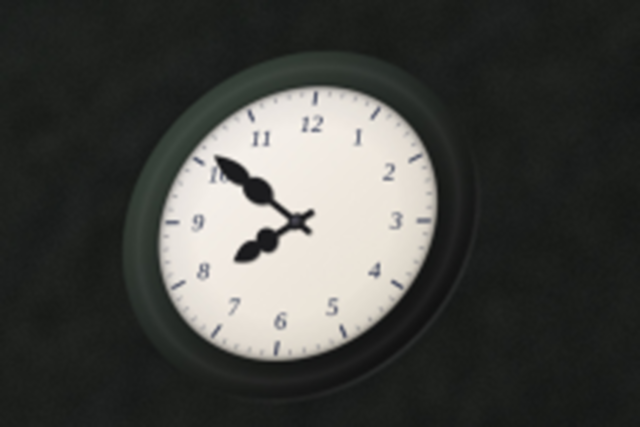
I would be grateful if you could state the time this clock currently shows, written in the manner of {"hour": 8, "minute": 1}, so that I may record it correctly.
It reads {"hour": 7, "minute": 51}
